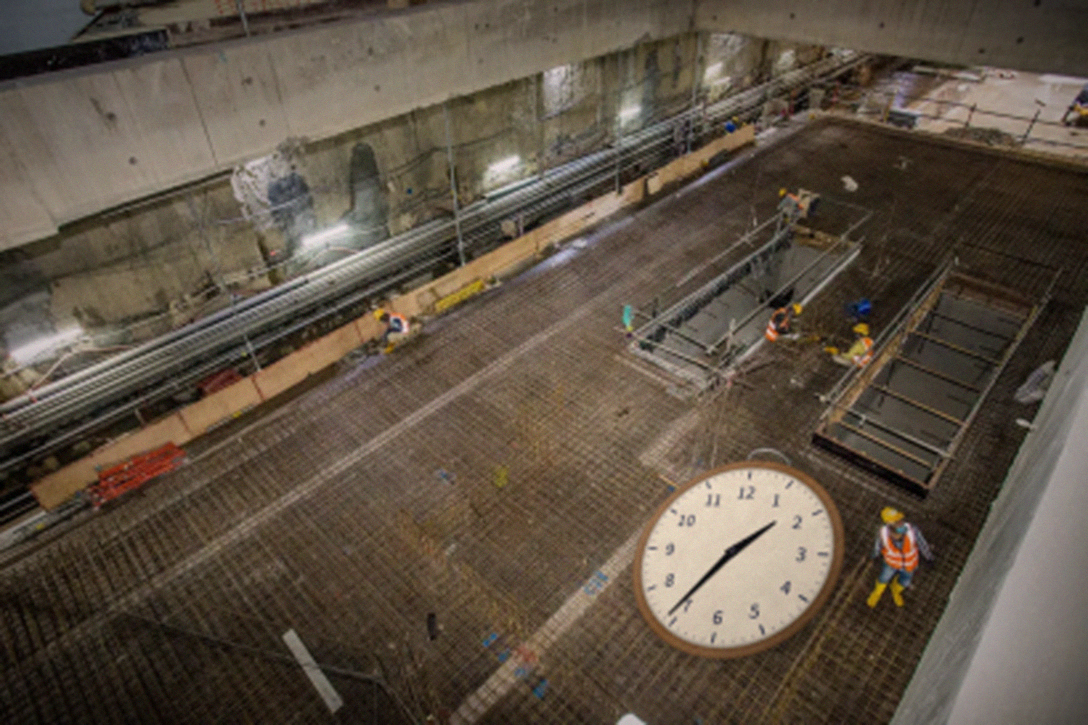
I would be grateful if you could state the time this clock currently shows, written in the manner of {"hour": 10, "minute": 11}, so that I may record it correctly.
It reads {"hour": 1, "minute": 36}
